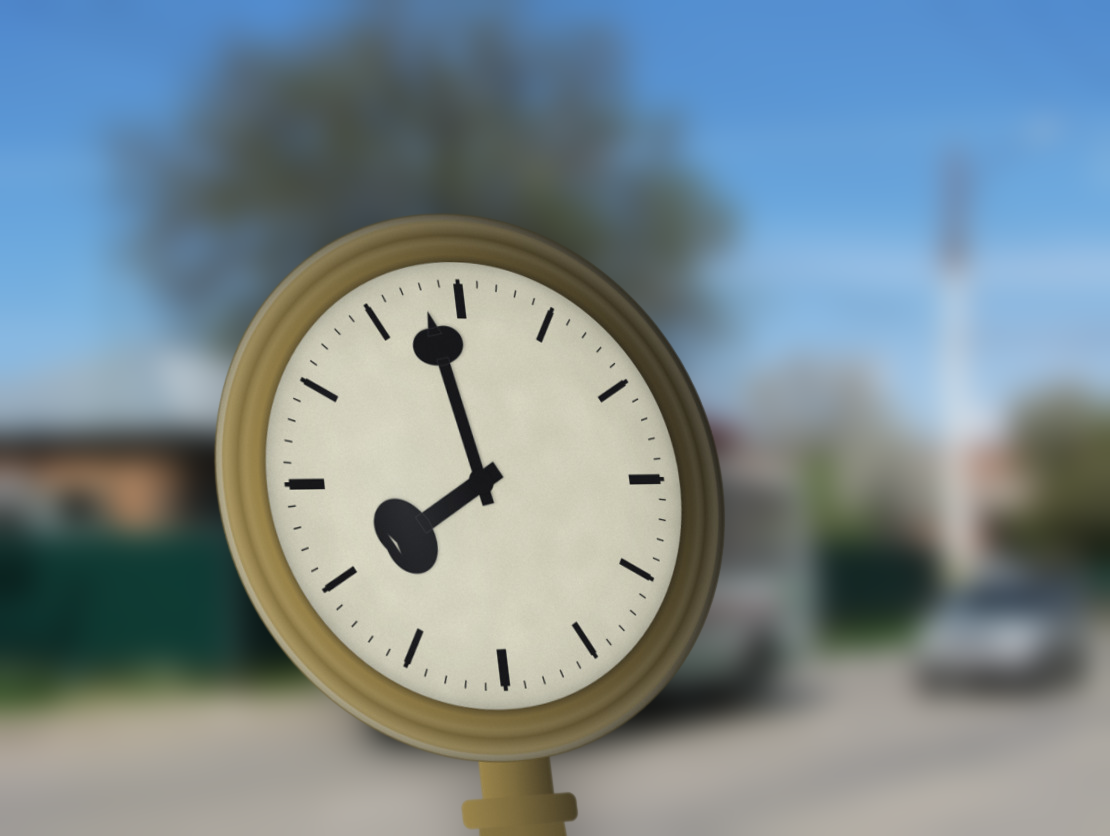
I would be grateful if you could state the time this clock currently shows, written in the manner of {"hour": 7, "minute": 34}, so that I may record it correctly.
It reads {"hour": 7, "minute": 58}
